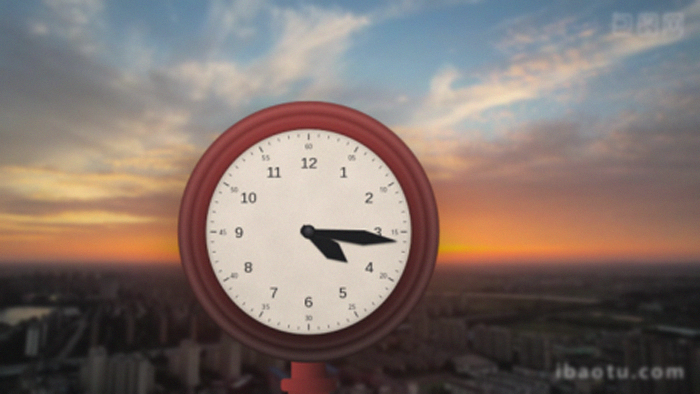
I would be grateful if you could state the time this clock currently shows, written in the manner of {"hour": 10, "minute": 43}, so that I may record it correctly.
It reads {"hour": 4, "minute": 16}
